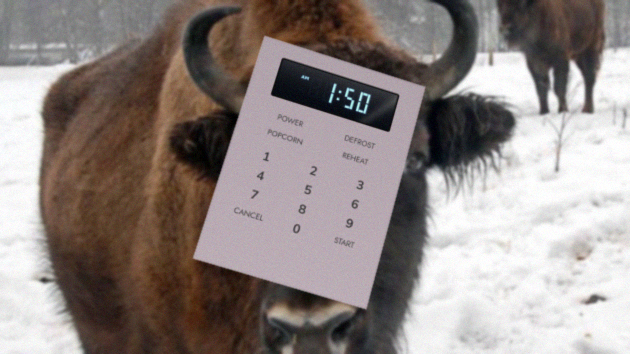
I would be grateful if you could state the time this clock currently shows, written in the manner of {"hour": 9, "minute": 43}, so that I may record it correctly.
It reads {"hour": 1, "minute": 50}
